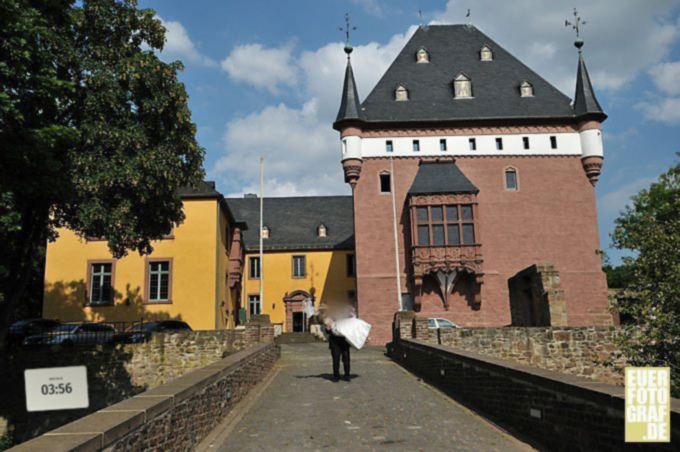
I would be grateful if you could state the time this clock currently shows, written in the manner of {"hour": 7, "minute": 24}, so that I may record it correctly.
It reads {"hour": 3, "minute": 56}
